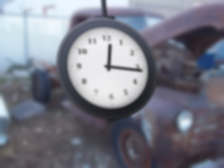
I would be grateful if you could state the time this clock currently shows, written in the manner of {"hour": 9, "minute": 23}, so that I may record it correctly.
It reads {"hour": 12, "minute": 16}
